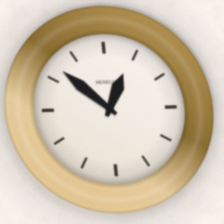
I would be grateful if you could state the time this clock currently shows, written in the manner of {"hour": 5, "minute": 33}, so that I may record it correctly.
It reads {"hour": 12, "minute": 52}
